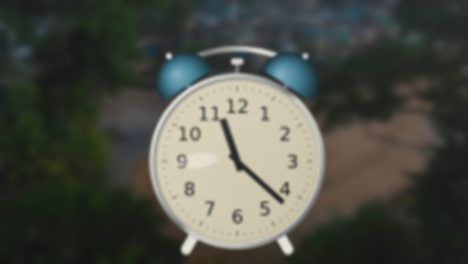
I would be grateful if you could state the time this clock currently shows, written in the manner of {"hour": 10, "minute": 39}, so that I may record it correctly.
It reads {"hour": 11, "minute": 22}
